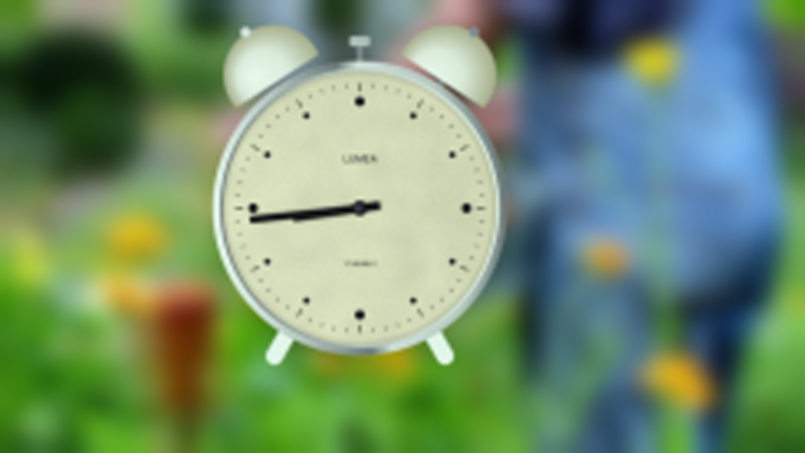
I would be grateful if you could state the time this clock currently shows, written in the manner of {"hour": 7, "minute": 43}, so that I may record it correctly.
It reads {"hour": 8, "minute": 44}
